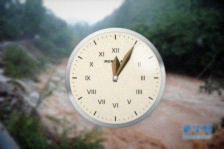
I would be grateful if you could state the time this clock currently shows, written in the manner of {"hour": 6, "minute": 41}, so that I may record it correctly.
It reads {"hour": 12, "minute": 5}
